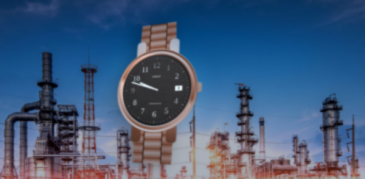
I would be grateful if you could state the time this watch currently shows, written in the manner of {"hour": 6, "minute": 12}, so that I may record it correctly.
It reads {"hour": 9, "minute": 48}
